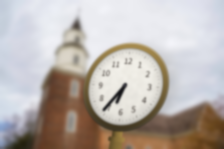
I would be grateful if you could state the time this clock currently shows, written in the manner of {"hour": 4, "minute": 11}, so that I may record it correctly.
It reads {"hour": 6, "minute": 36}
